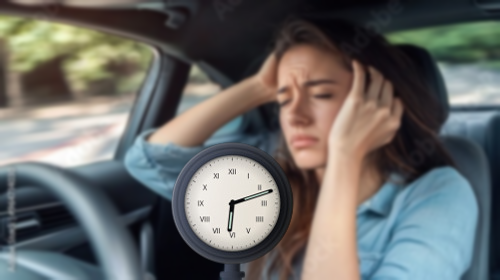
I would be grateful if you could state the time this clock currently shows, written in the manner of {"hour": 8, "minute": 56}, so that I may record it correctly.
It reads {"hour": 6, "minute": 12}
